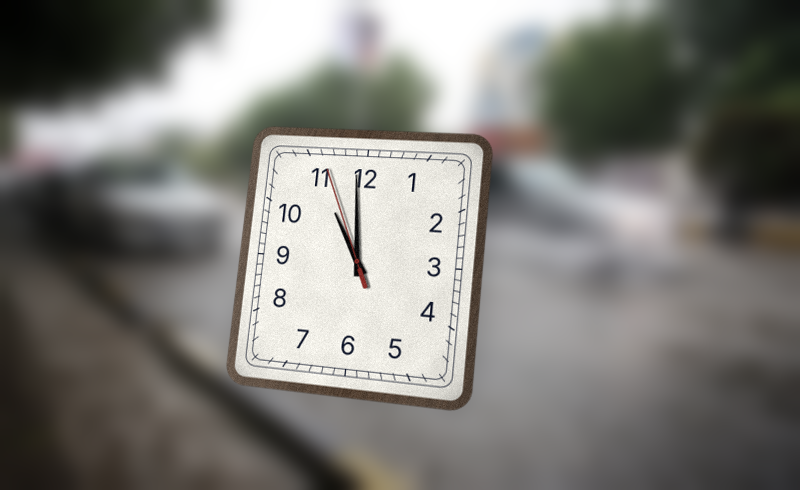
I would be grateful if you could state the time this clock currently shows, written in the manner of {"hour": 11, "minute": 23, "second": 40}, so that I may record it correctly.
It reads {"hour": 10, "minute": 58, "second": 56}
